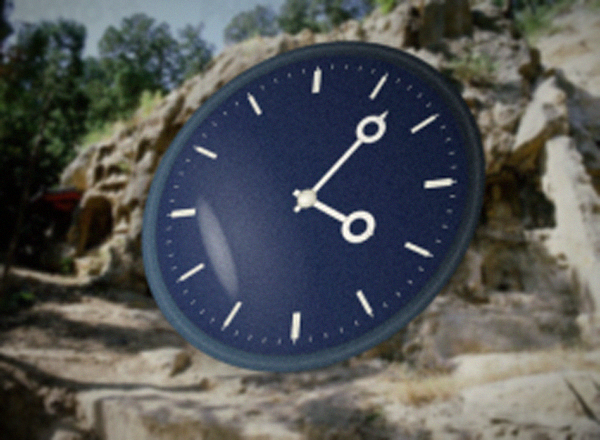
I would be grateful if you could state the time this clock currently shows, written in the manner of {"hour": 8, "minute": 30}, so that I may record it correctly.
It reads {"hour": 4, "minute": 7}
